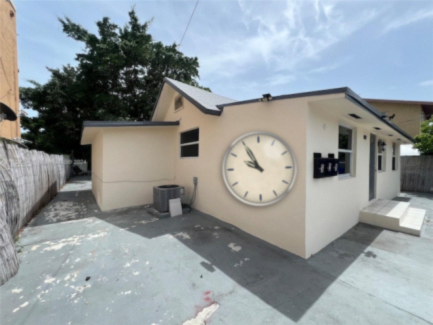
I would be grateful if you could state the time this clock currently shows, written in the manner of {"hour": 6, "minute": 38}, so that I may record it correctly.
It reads {"hour": 9, "minute": 55}
